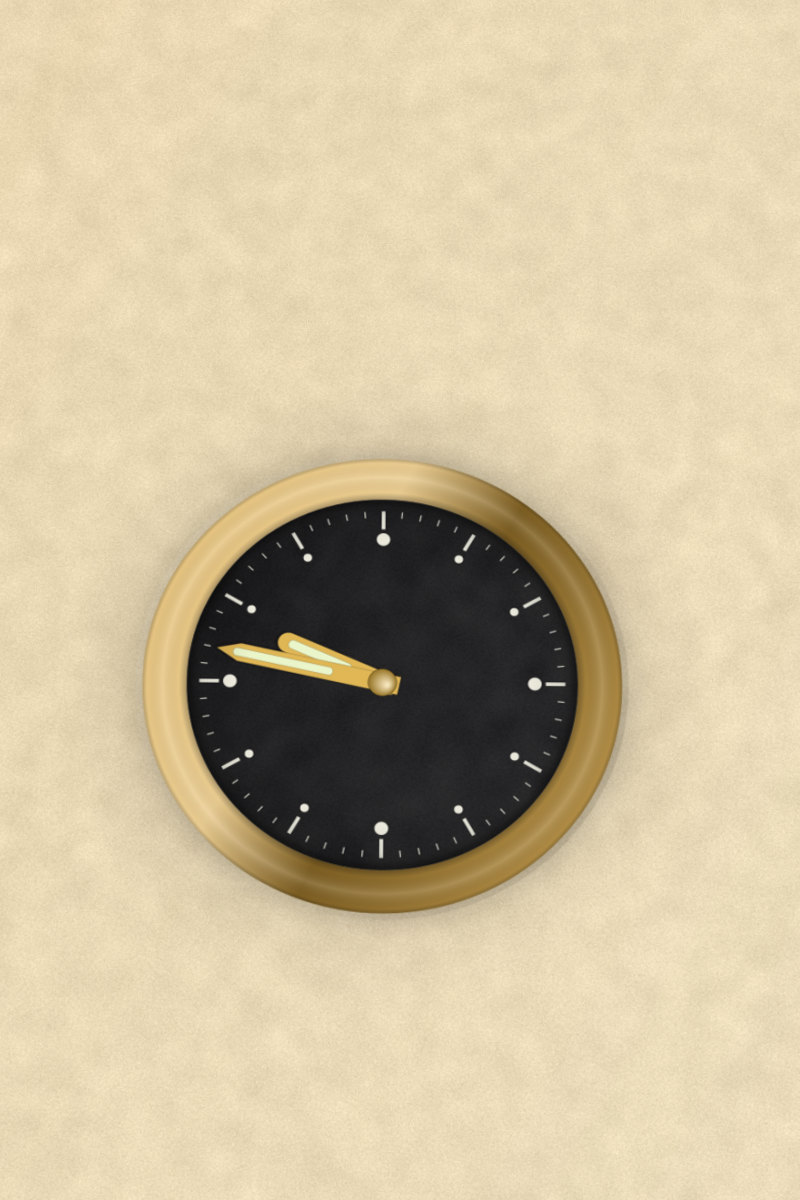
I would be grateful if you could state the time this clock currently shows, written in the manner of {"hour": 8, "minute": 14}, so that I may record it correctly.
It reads {"hour": 9, "minute": 47}
